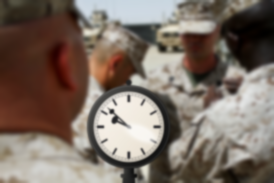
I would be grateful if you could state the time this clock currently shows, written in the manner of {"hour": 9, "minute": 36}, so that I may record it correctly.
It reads {"hour": 9, "minute": 52}
